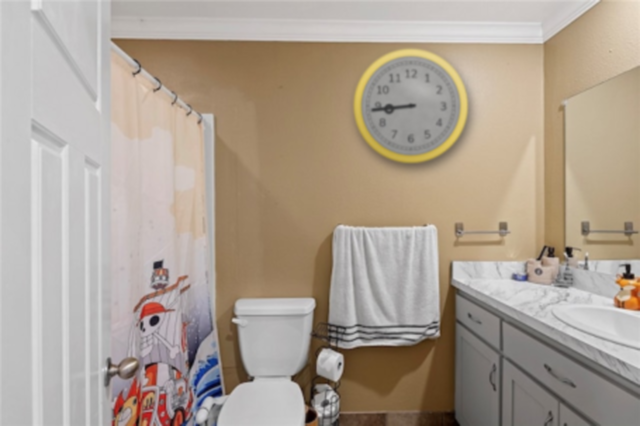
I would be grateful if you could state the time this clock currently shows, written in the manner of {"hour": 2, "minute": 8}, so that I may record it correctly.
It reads {"hour": 8, "minute": 44}
